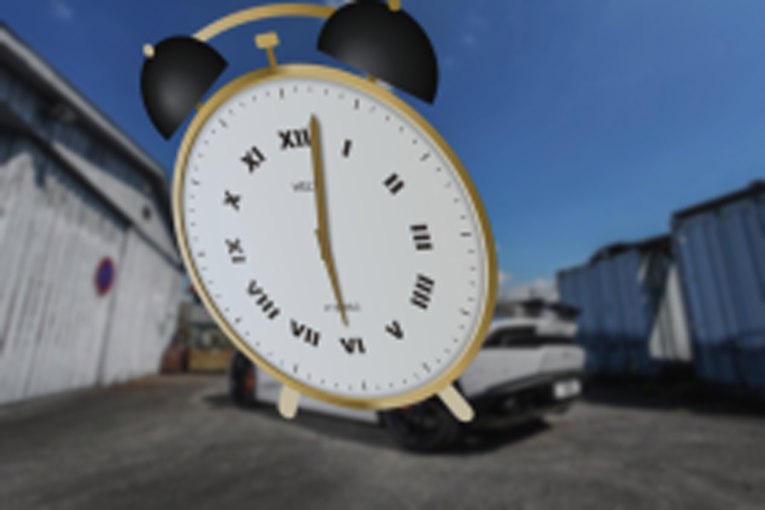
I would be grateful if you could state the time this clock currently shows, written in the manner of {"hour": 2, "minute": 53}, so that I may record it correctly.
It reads {"hour": 6, "minute": 2}
